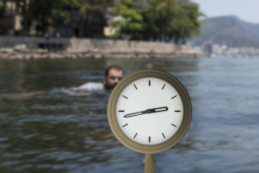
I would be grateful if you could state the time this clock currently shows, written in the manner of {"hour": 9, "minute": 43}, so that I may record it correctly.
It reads {"hour": 2, "minute": 43}
